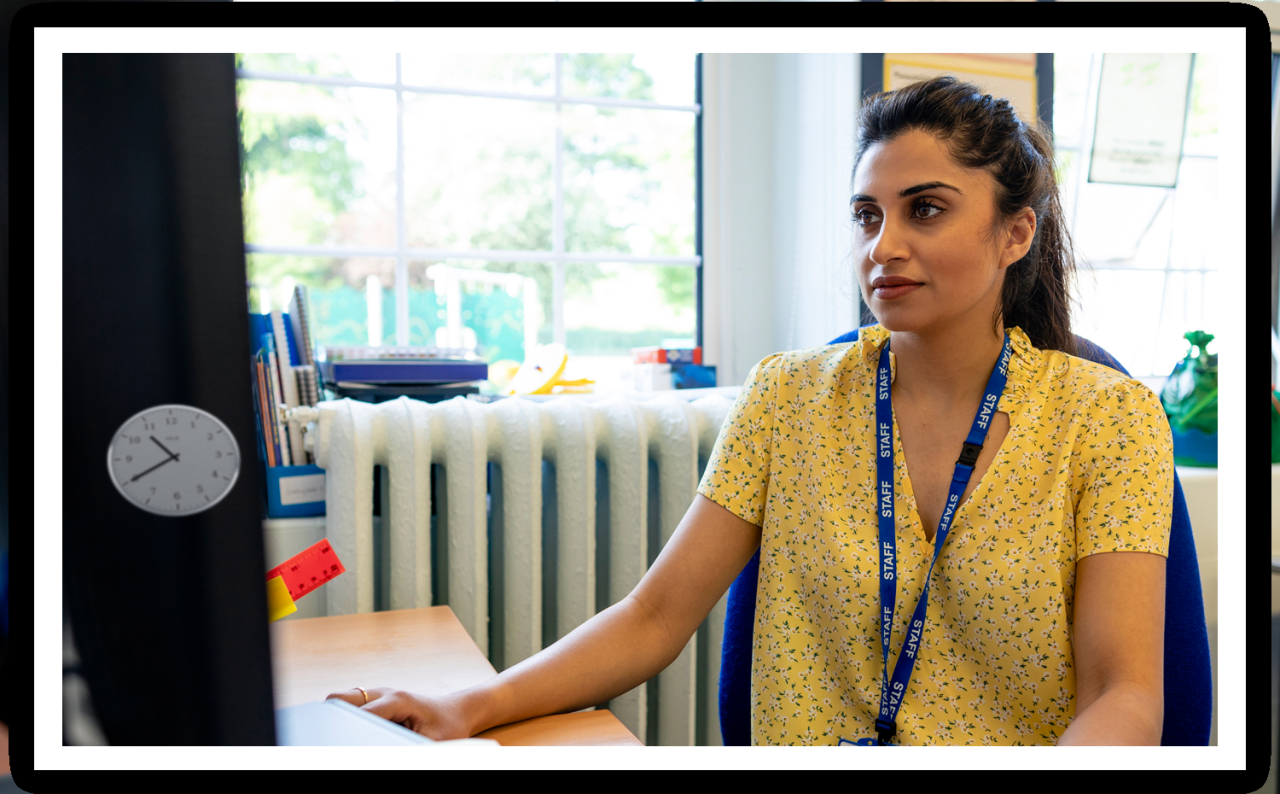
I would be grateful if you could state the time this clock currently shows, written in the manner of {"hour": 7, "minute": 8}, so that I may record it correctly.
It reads {"hour": 10, "minute": 40}
